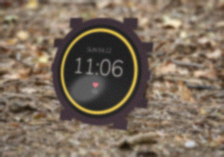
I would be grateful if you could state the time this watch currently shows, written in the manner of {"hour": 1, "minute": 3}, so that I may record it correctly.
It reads {"hour": 11, "minute": 6}
